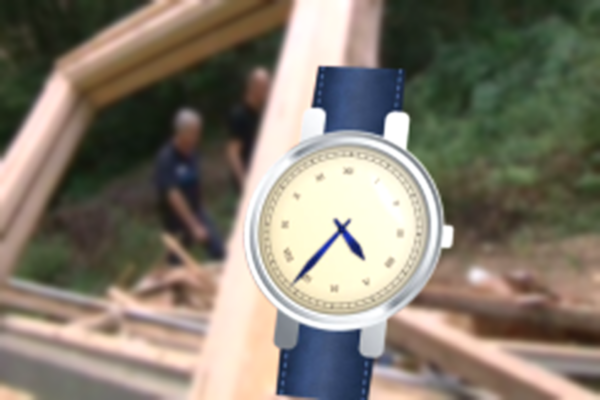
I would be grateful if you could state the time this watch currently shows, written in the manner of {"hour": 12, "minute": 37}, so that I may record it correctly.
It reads {"hour": 4, "minute": 36}
